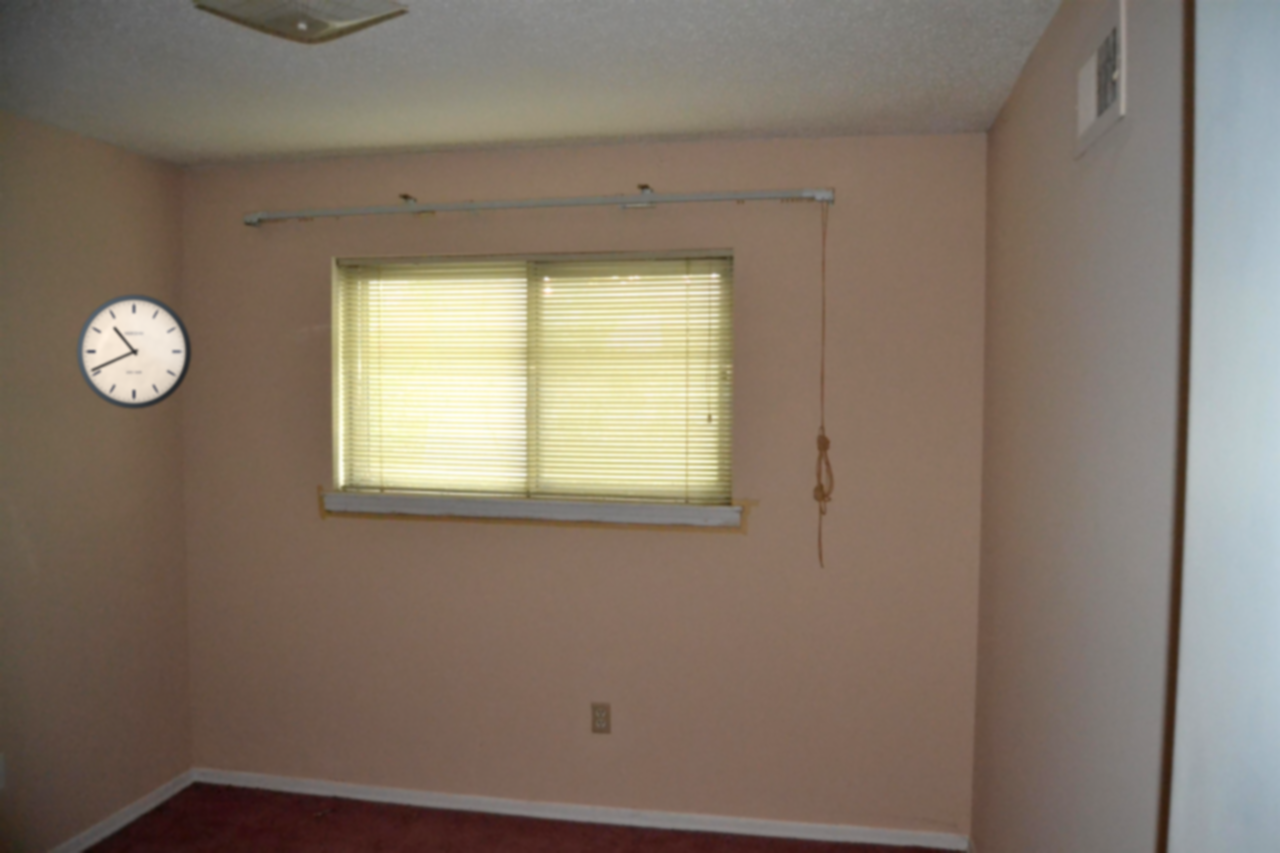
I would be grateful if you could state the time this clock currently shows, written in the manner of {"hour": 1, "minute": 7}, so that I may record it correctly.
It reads {"hour": 10, "minute": 41}
